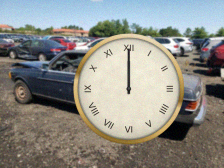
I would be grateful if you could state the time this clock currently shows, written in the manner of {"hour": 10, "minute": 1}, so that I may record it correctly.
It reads {"hour": 12, "minute": 0}
